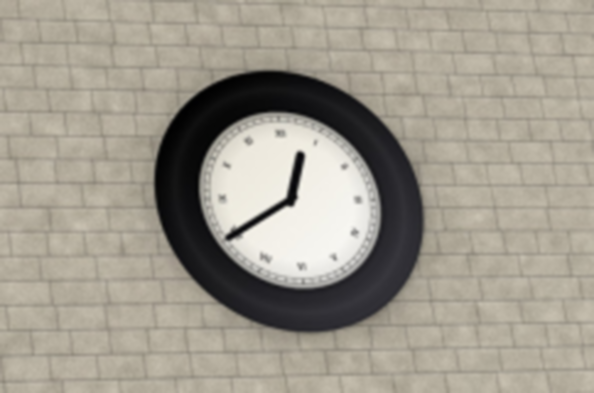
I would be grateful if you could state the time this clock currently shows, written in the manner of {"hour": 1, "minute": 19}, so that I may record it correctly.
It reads {"hour": 12, "minute": 40}
